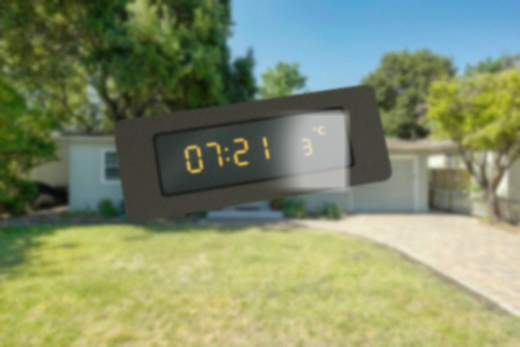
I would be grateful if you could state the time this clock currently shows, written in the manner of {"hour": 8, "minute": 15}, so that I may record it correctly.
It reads {"hour": 7, "minute": 21}
